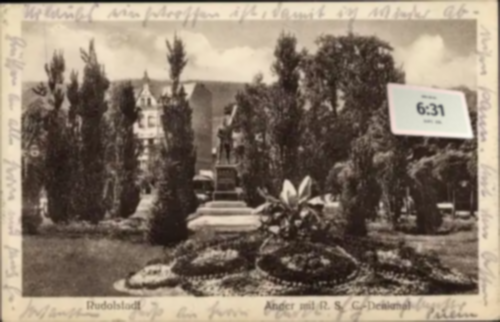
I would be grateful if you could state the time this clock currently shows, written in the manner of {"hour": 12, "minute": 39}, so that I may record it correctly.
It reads {"hour": 6, "minute": 31}
